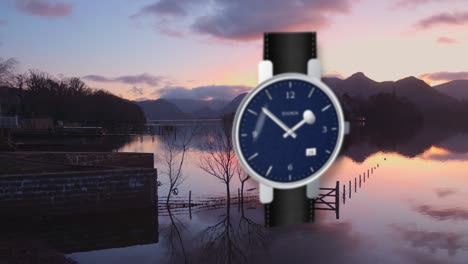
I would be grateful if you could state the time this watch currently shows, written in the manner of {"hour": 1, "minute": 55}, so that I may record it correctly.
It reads {"hour": 1, "minute": 52}
